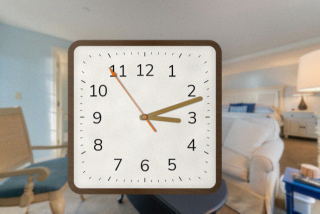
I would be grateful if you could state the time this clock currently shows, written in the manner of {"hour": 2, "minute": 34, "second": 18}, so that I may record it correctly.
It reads {"hour": 3, "minute": 11, "second": 54}
